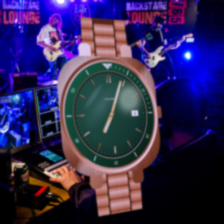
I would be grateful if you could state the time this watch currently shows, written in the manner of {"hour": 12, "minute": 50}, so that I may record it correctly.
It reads {"hour": 7, "minute": 4}
